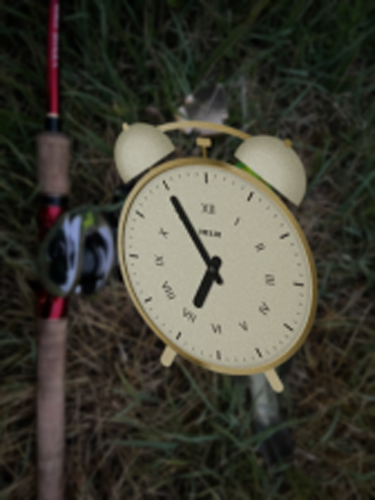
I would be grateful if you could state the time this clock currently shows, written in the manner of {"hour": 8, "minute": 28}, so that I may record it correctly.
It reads {"hour": 6, "minute": 55}
